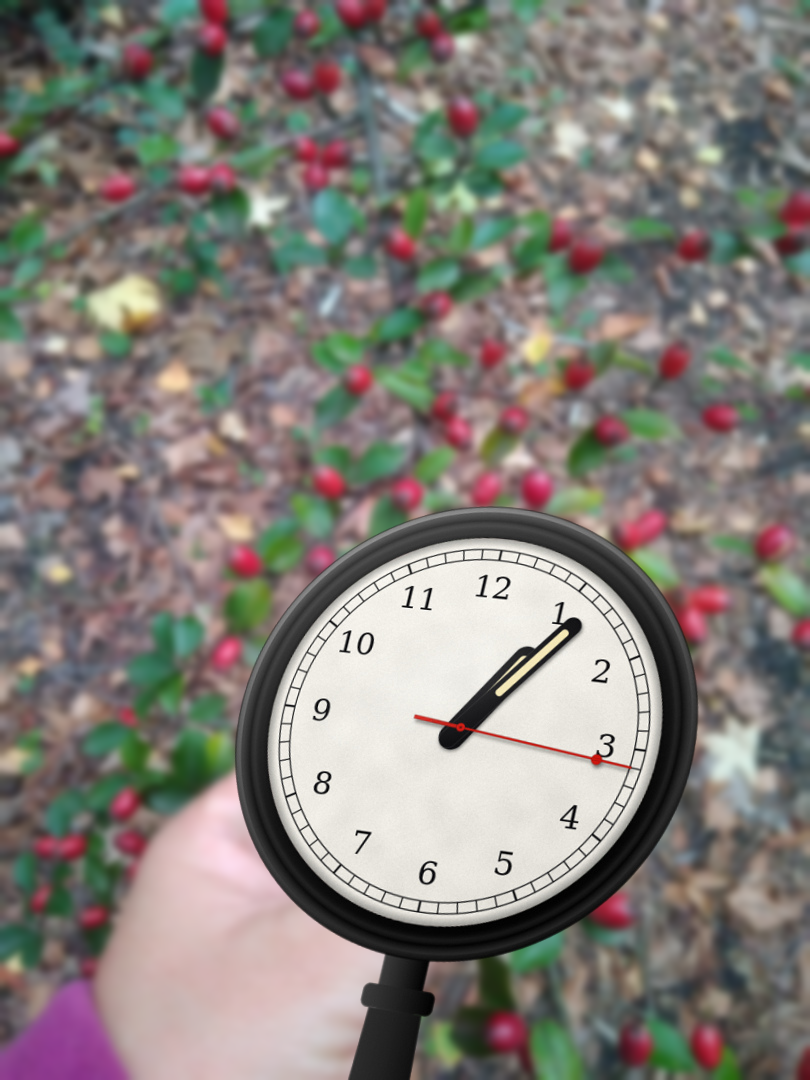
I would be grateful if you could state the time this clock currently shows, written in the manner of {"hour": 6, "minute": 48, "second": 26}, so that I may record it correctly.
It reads {"hour": 1, "minute": 6, "second": 16}
